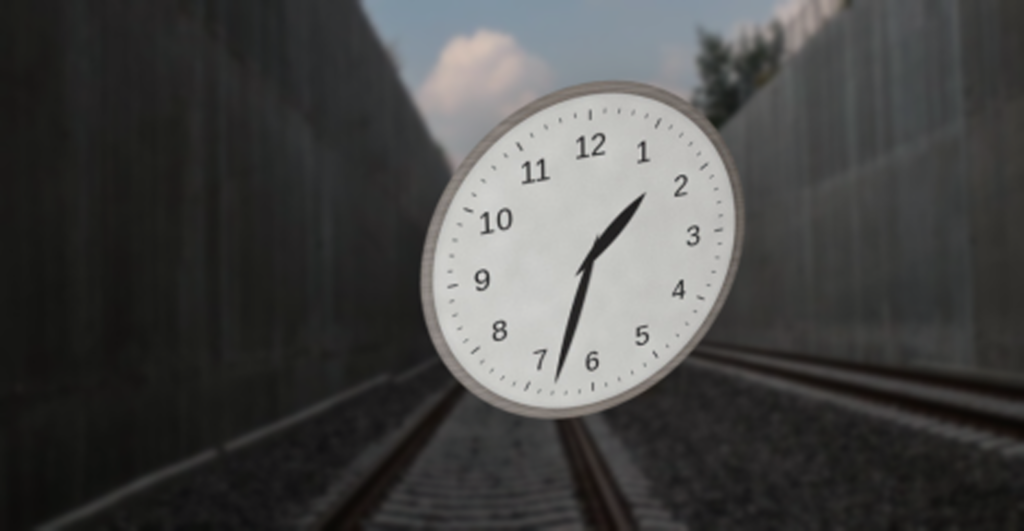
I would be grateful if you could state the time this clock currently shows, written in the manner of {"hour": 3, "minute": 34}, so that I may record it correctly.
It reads {"hour": 1, "minute": 33}
